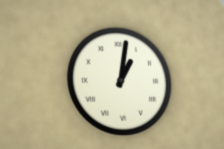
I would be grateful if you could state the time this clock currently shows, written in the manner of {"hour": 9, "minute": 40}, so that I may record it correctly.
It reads {"hour": 1, "minute": 2}
